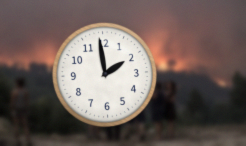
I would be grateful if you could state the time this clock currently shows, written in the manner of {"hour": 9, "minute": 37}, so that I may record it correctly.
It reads {"hour": 1, "minute": 59}
